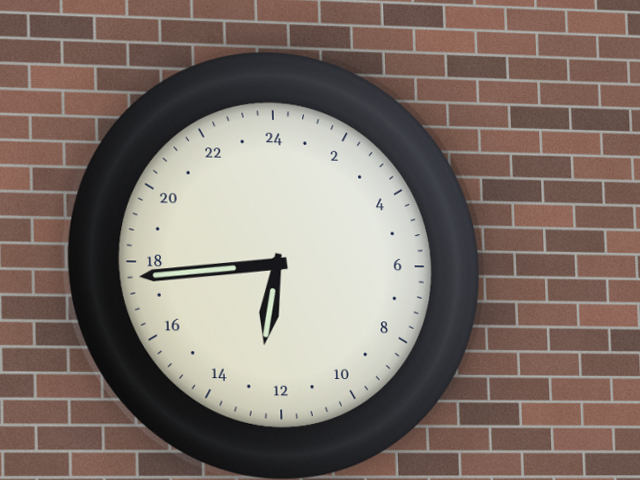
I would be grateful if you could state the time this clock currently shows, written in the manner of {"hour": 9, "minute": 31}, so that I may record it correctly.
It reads {"hour": 12, "minute": 44}
